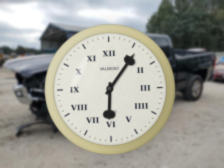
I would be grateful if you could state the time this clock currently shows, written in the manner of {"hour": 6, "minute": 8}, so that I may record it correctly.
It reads {"hour": 6, "minute": 6}
